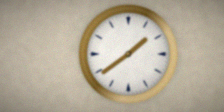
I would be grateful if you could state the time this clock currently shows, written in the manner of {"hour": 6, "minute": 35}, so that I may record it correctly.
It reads {"hour": 1, "minute": 39}
